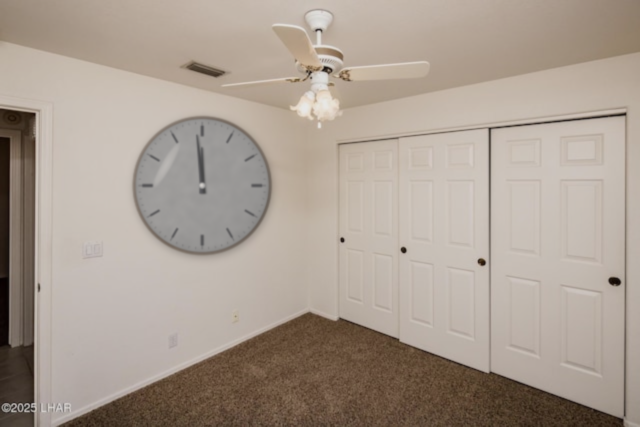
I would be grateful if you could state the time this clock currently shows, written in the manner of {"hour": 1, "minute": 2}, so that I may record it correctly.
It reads {"hour": 11, "minute": 59}
